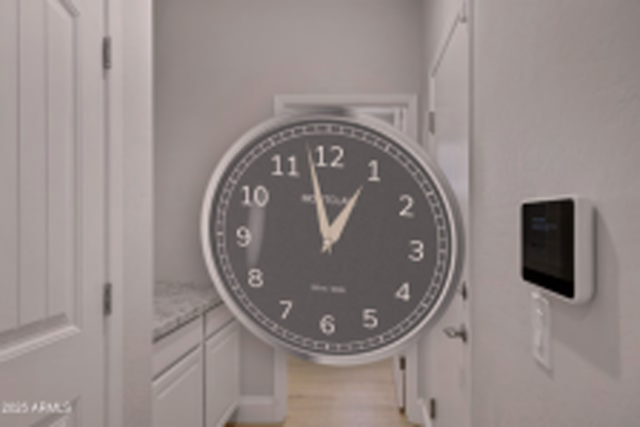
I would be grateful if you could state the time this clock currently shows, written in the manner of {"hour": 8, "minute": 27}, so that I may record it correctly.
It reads {"hour": 12, "minute": 58}
